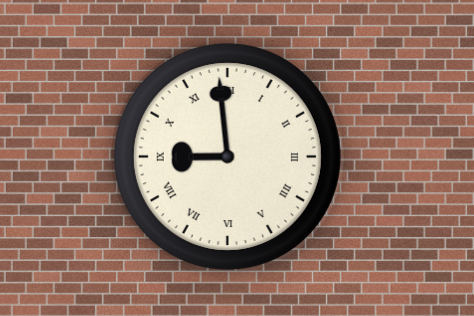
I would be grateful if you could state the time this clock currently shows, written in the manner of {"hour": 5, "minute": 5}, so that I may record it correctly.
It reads {"hour": 8, "minute": 59}
